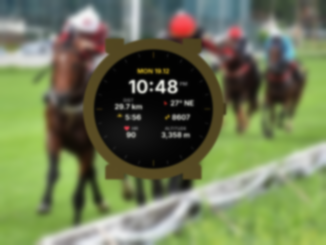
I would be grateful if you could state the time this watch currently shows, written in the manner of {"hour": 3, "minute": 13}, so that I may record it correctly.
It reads {"hour": 10, "minute": 48}
